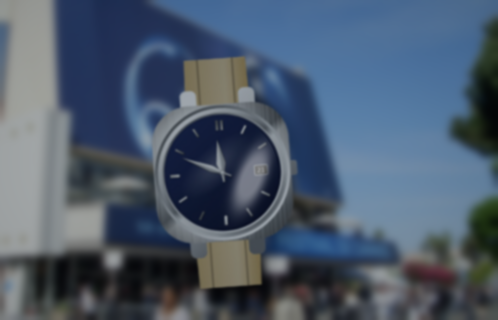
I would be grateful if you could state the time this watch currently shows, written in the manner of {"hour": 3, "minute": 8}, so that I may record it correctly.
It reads {"hour": 11, "minute": 49}
